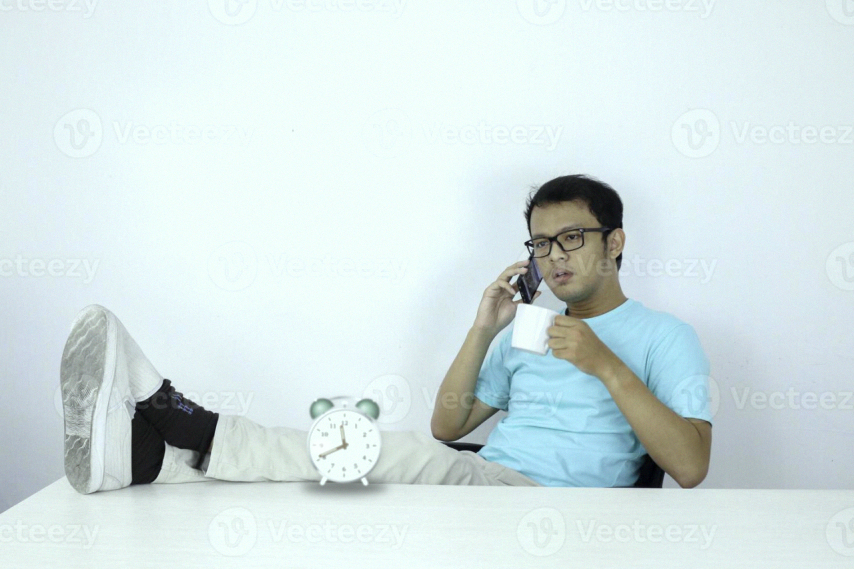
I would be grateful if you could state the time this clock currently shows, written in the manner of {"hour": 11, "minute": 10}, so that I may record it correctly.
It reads {"hour": 11, "minute": 41}
